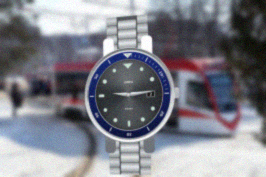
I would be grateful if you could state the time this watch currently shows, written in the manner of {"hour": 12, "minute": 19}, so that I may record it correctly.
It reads {"hour": 9, "minute": 14}
